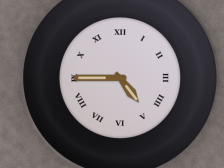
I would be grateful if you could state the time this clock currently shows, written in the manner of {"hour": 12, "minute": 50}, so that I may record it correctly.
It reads {"hour": 4, "minute": 45}
